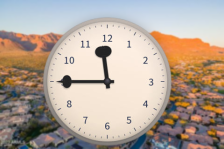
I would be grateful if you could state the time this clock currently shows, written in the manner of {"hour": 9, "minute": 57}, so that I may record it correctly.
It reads {"hour": 11, "minute": 45}
